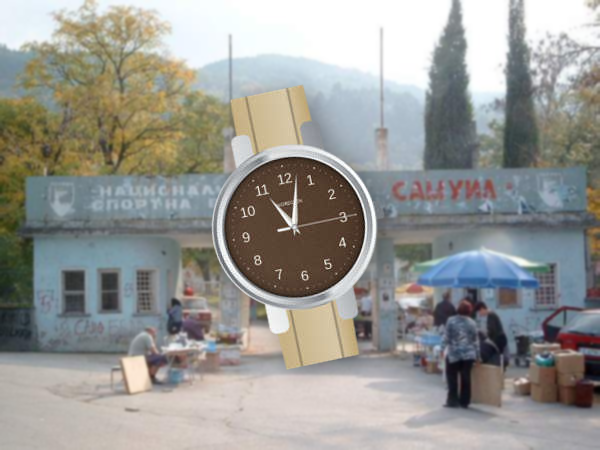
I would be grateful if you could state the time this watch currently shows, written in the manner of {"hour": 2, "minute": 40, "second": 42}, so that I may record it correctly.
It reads {"hour": 11, "minute": 2, "second": 15}
